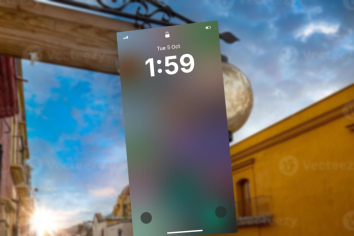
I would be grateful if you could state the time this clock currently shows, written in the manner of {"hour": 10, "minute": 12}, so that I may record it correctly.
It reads {"hour": 1, "minute": 59}
